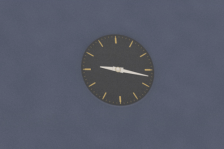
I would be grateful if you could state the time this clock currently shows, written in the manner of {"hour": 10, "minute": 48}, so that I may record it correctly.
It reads {"hour": 9, "minute": 17}
